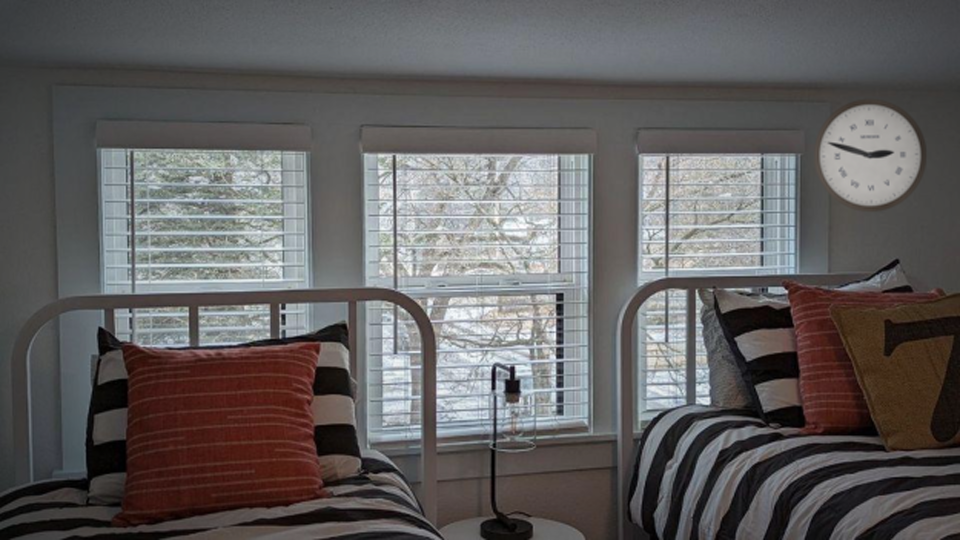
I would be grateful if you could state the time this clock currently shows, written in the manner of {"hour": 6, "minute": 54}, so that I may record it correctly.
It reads {"hour": 2, "minute": 48}
